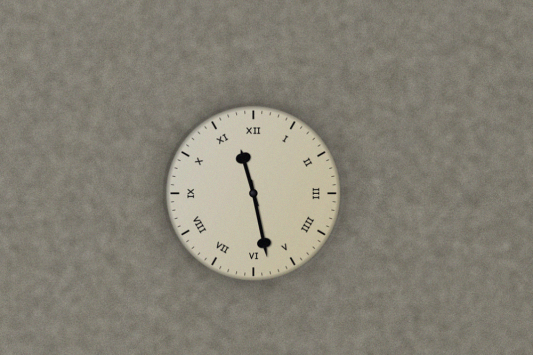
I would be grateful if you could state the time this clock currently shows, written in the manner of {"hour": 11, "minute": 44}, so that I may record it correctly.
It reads {"hour": 11, "minute": 28}
